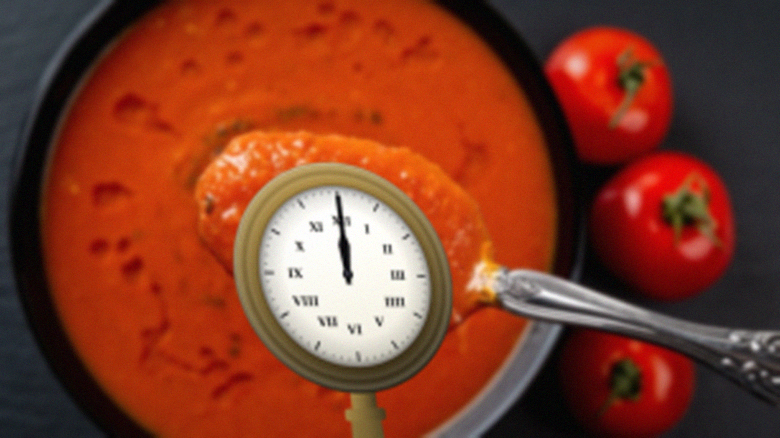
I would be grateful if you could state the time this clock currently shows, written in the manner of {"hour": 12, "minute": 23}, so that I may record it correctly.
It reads {"hour": 12, "minute": 0}
